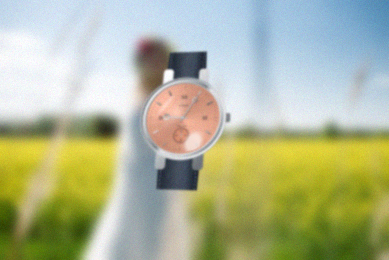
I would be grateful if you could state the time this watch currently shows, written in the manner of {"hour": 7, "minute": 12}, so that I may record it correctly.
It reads {"hour": 9, "minute": 5}
